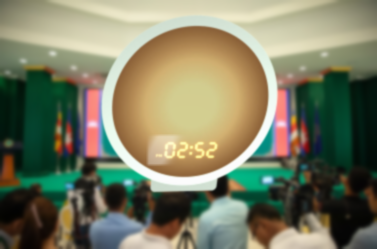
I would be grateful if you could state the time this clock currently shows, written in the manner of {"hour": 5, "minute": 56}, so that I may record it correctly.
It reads {"hour": 2, "minute": 52}
